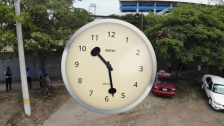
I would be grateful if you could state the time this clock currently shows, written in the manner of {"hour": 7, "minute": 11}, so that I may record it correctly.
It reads {"hour": 10, "minute": 28}
